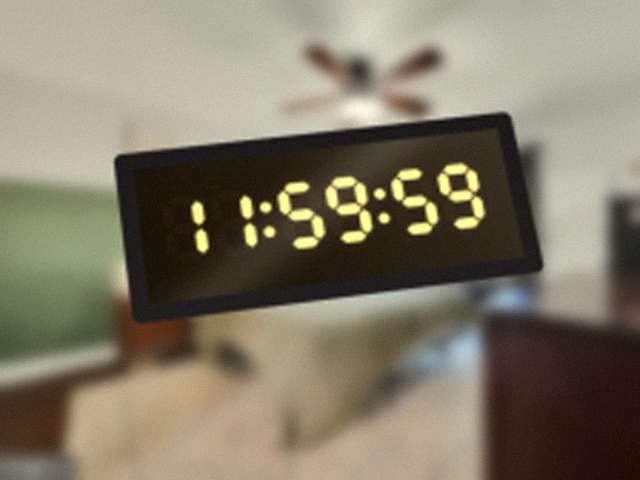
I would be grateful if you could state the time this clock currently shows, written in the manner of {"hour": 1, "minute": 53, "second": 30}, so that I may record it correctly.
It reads {"hour": 11, "minute": 59, "second": 59}
